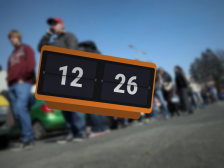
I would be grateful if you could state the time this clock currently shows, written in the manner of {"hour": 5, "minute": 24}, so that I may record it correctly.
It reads {"hour": 12, "minute": 26}
